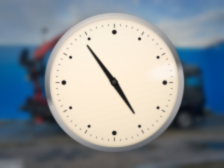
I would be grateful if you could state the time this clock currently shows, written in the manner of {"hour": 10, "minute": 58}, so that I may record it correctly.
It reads {"hour": 4, "minute": 54}
